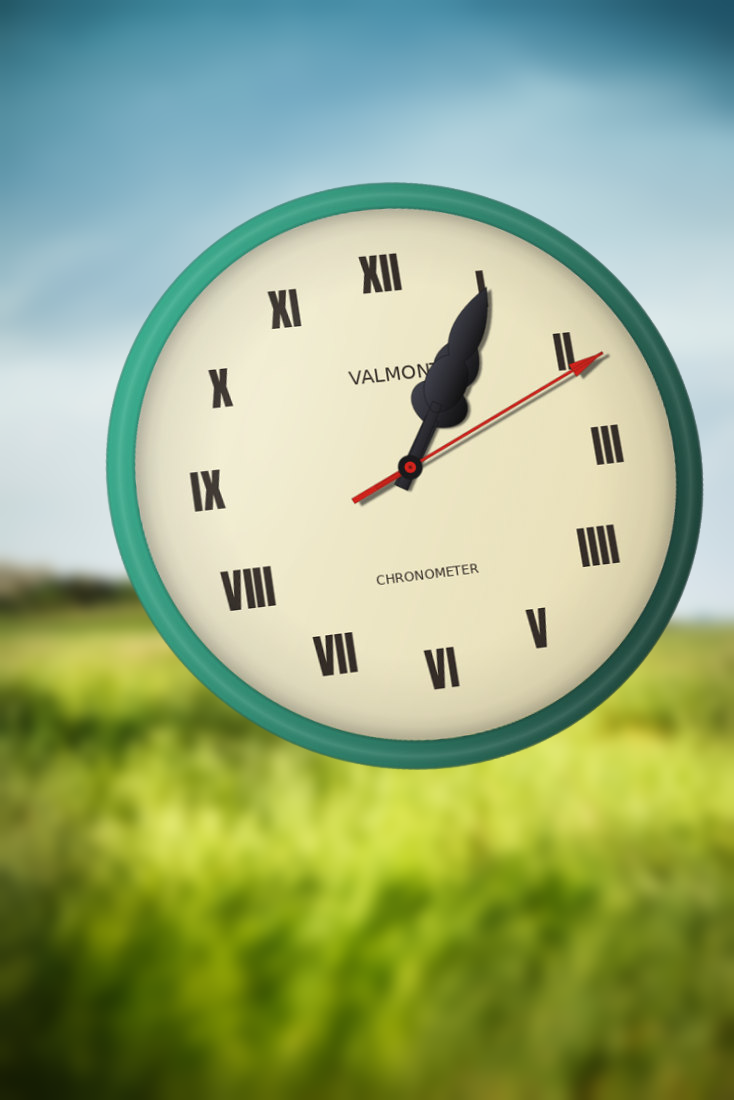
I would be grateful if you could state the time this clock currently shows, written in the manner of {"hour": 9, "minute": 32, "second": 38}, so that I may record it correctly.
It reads {"hour": 1, "minute": 5, "second": 11}
